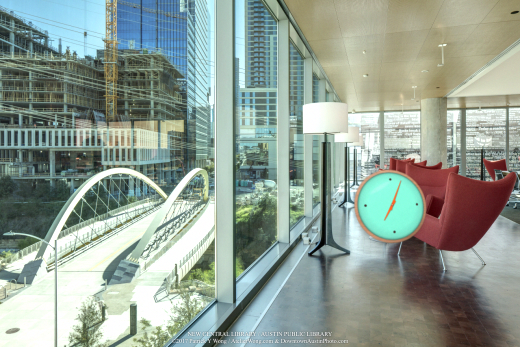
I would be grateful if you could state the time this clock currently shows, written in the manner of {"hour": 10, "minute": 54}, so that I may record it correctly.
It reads {"hour": 7, "minute": 4}
